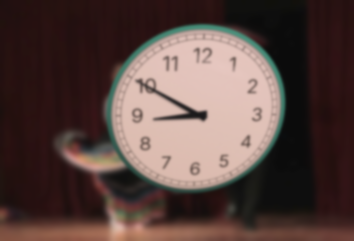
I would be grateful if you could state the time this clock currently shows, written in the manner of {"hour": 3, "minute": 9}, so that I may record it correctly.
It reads {"hour": 8, "minute": 50}
